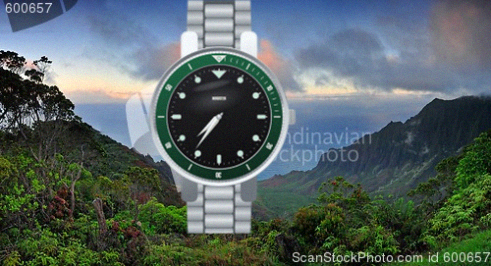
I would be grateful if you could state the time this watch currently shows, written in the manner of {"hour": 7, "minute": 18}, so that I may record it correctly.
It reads {"hour": 7, "minute": 36}
